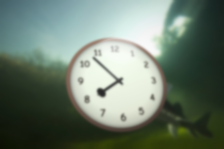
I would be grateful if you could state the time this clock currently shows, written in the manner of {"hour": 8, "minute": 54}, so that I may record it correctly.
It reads {"hour": 7, "minute": 53}
